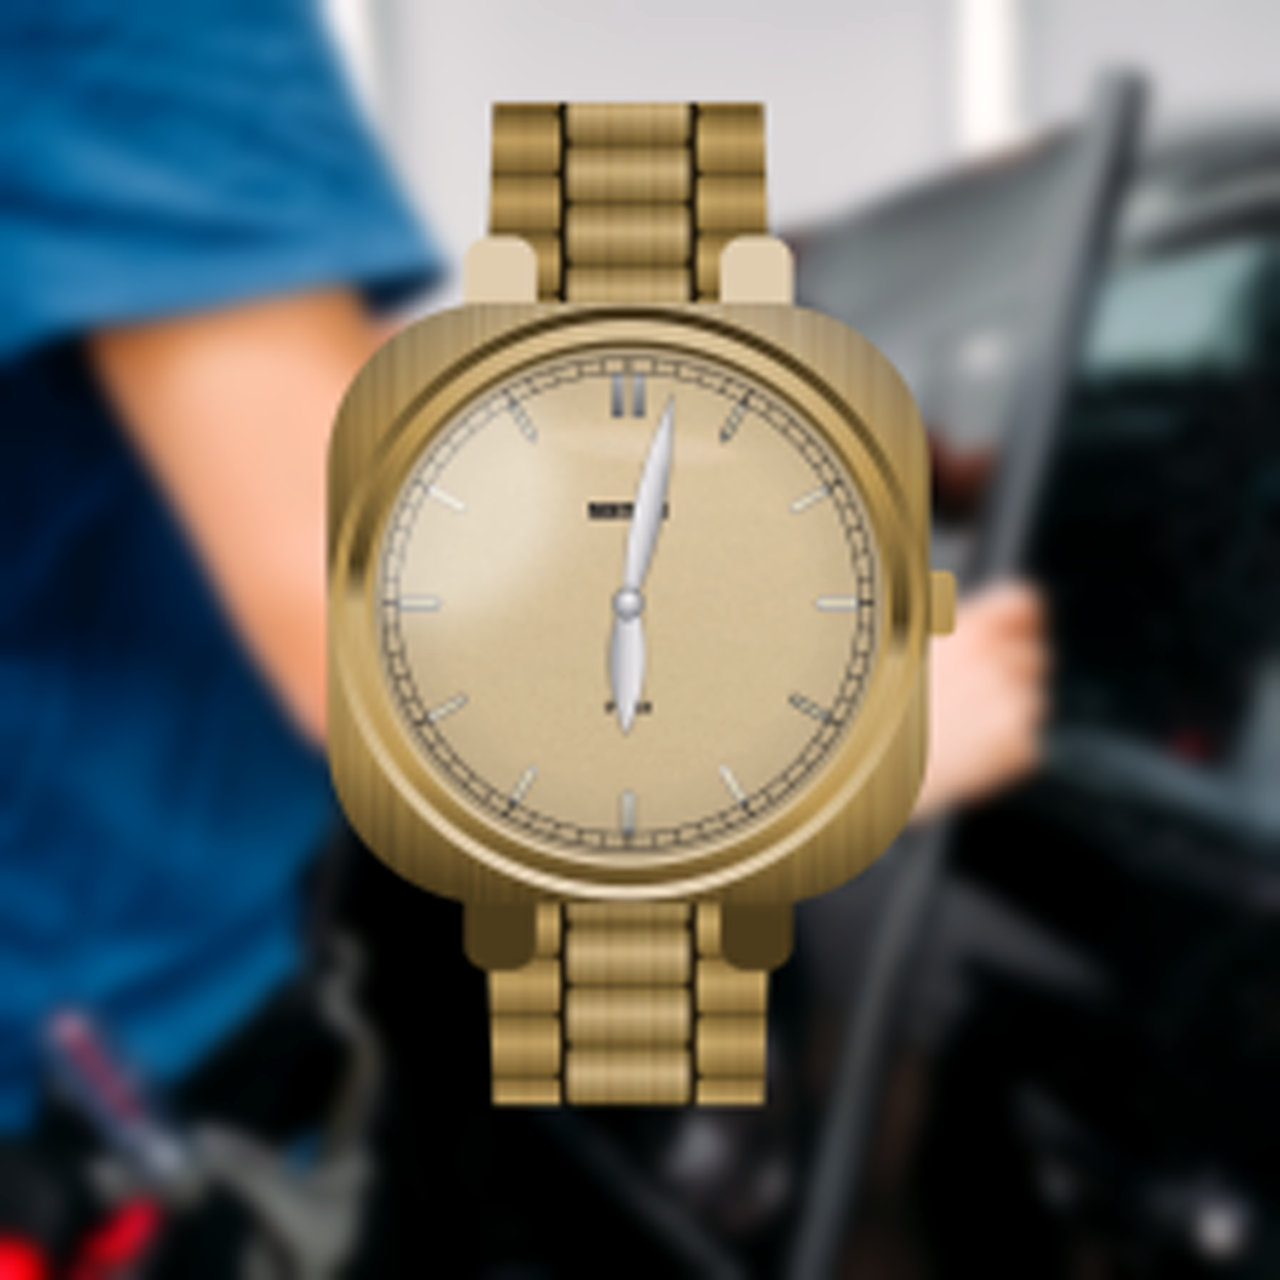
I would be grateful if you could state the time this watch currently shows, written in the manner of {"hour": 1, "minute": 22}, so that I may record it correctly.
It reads {"hour": 6, "minute": 2}
